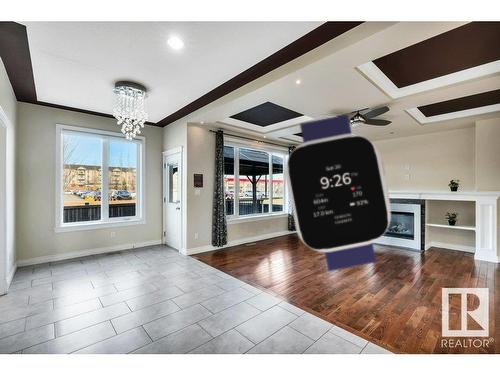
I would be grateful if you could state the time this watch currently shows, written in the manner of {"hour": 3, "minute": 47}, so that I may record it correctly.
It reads {"hour": 9, "minute": 26}
